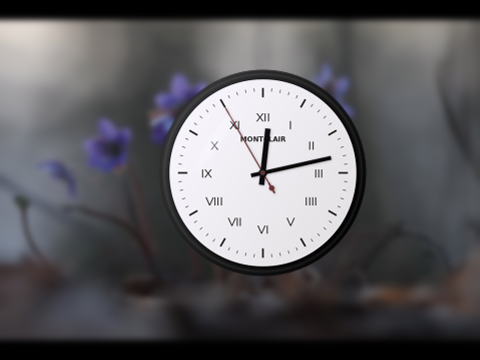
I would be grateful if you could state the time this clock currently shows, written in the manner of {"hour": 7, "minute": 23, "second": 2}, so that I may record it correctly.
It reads {"hour": 12, "minute": 12, "second": 55}
